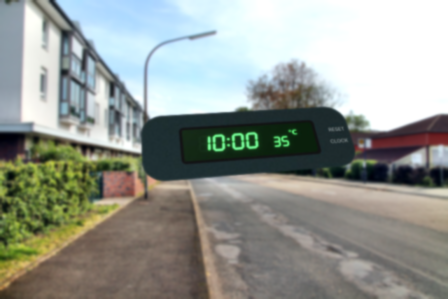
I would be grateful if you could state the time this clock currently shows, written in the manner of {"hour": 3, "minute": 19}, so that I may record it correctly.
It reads {"hour": 10, "minute": 0}
